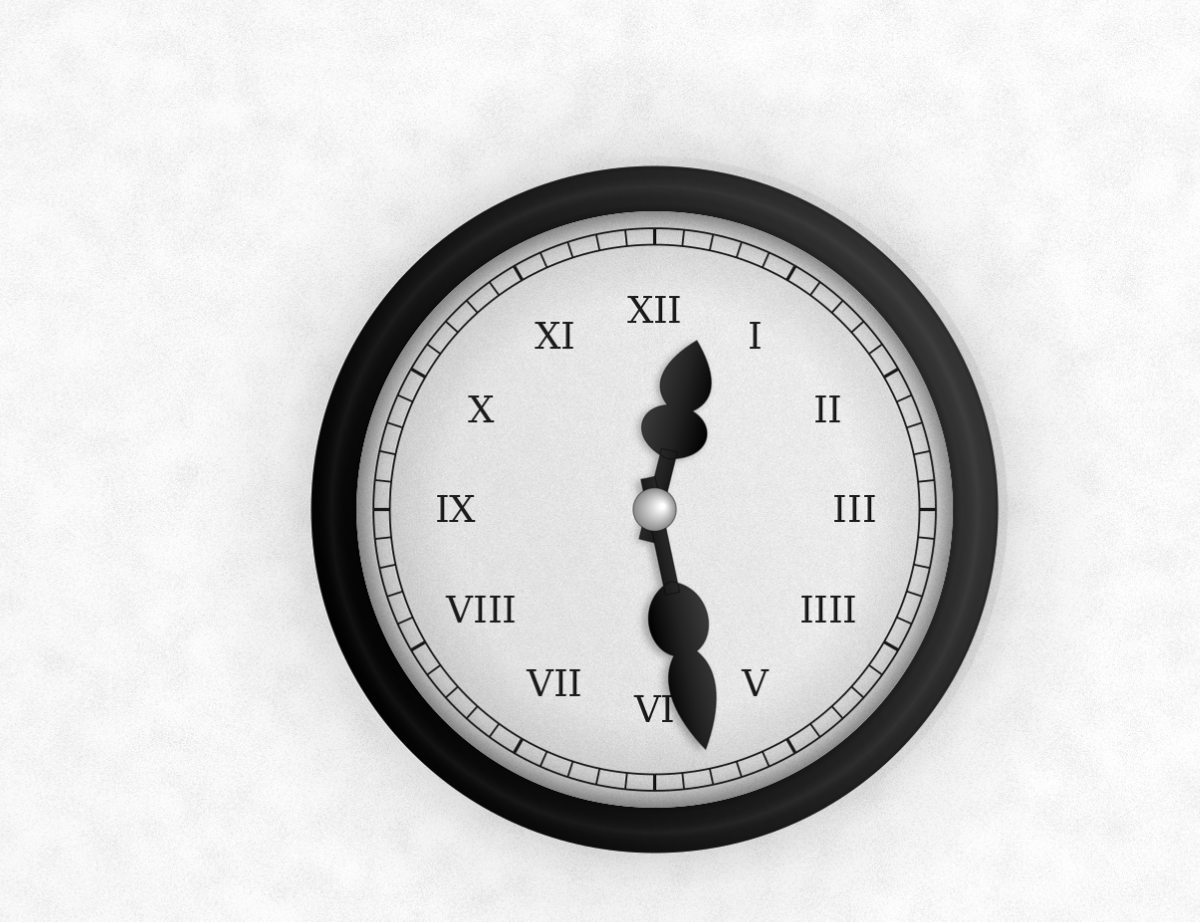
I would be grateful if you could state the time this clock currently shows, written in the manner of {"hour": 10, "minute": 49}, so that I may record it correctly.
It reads {"hour": 12, "minute": 28}
